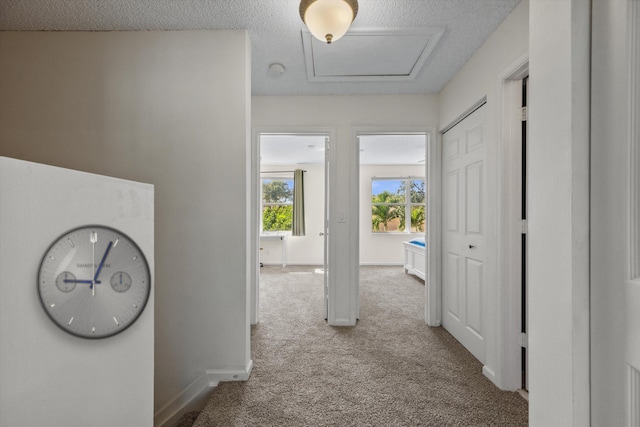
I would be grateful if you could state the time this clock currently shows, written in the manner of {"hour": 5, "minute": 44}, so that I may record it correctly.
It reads {"hour": 9, "minute": 4}
